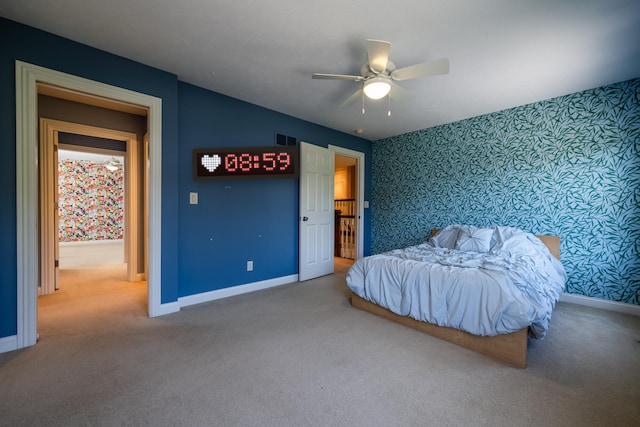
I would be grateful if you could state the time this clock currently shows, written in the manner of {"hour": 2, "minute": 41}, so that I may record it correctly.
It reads {"hour": 8, "minute": 59}
